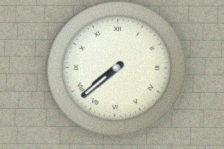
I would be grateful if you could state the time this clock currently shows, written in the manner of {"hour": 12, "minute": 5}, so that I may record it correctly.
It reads {"hour": 7, "minute": 38}
